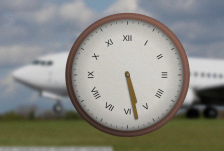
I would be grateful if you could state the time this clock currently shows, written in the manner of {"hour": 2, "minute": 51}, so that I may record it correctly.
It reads {"hour": 5, "minute": 28}
